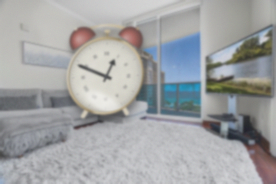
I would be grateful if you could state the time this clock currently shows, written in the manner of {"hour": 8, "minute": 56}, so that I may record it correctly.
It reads {"hour": 12, "minute": 49}
